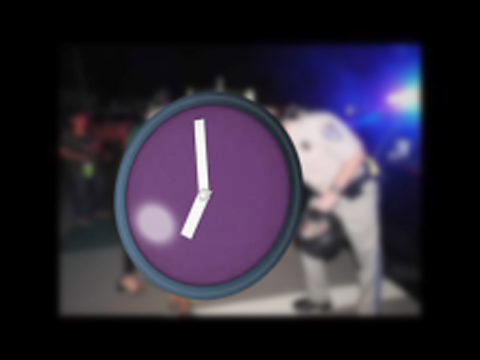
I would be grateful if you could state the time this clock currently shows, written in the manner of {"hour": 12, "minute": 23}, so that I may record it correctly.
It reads {"hour": 7, "minute": 0}
